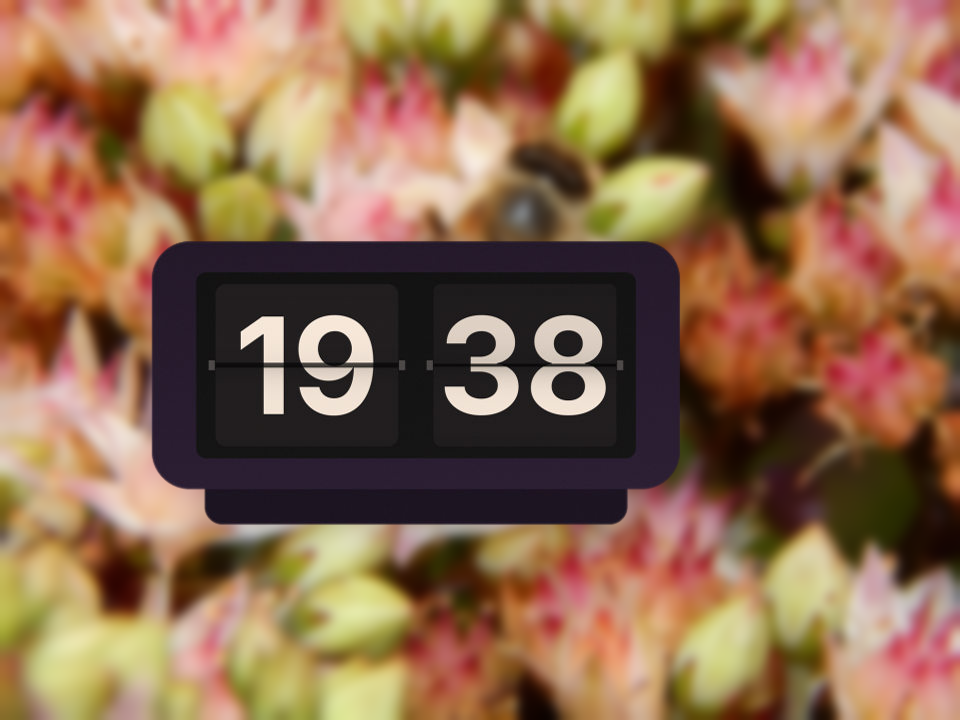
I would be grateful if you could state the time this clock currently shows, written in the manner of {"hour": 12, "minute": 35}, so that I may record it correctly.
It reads {"hour": 19, "minute": 38}
